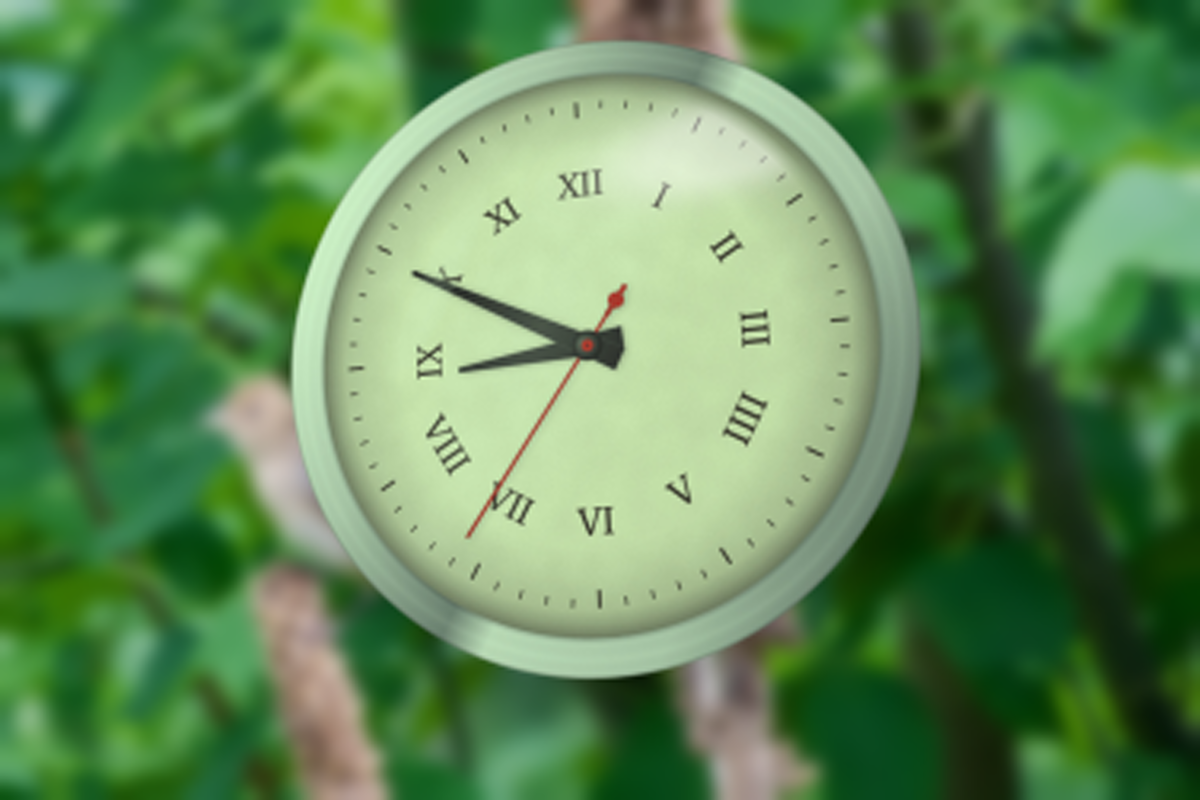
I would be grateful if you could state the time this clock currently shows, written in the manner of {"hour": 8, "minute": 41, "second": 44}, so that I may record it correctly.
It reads {"hour": 8, "minute": 49, "second": 36}
